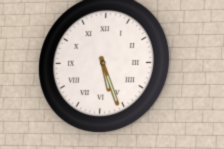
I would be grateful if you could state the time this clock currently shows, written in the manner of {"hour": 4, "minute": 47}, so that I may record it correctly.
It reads {"hour": 5, "minute": 26}
